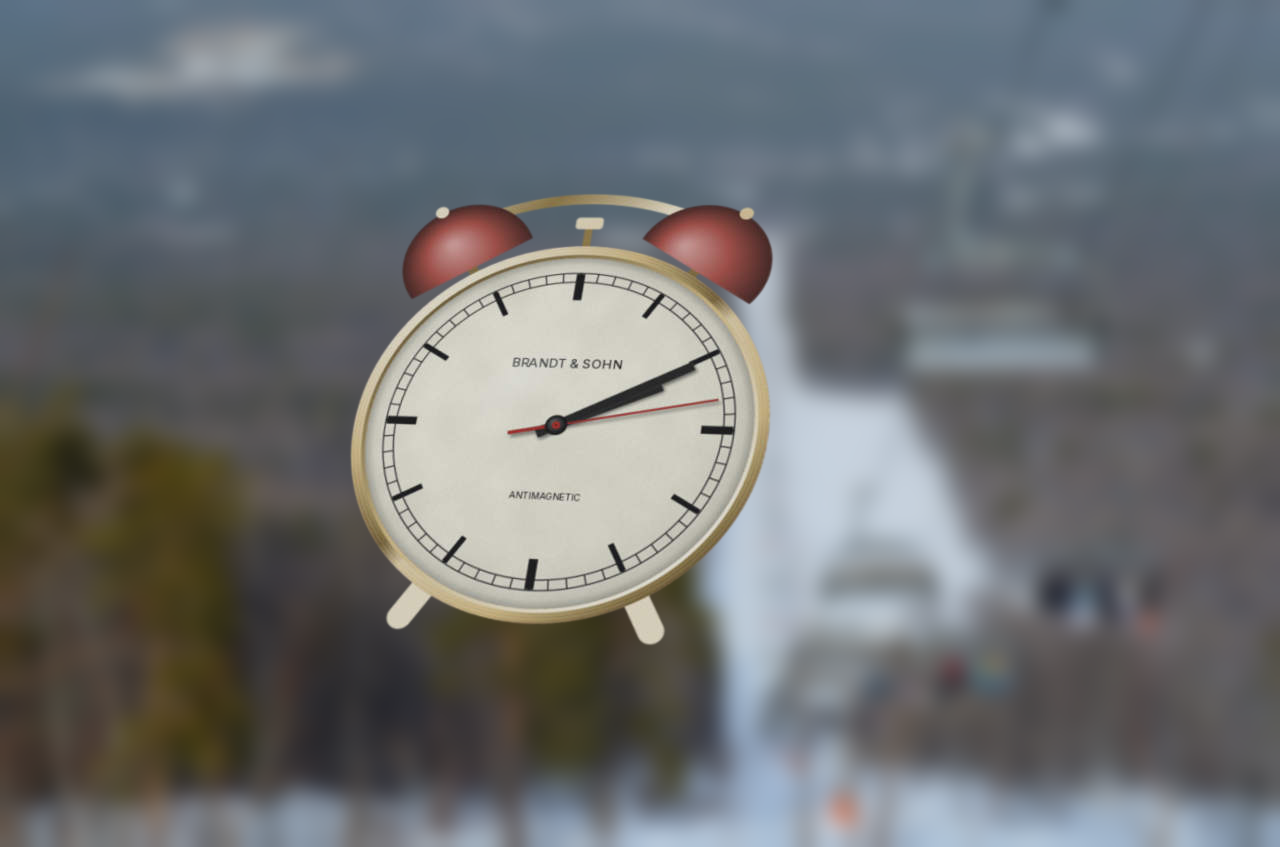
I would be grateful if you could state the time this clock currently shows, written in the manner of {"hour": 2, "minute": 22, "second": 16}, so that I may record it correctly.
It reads {"hour": 2, "minute": 10, "second": 13}
